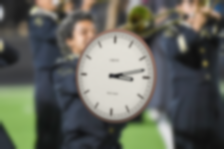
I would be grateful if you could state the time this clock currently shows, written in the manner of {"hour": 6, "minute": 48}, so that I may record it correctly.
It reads {"hour": 3, "minute": 13}
